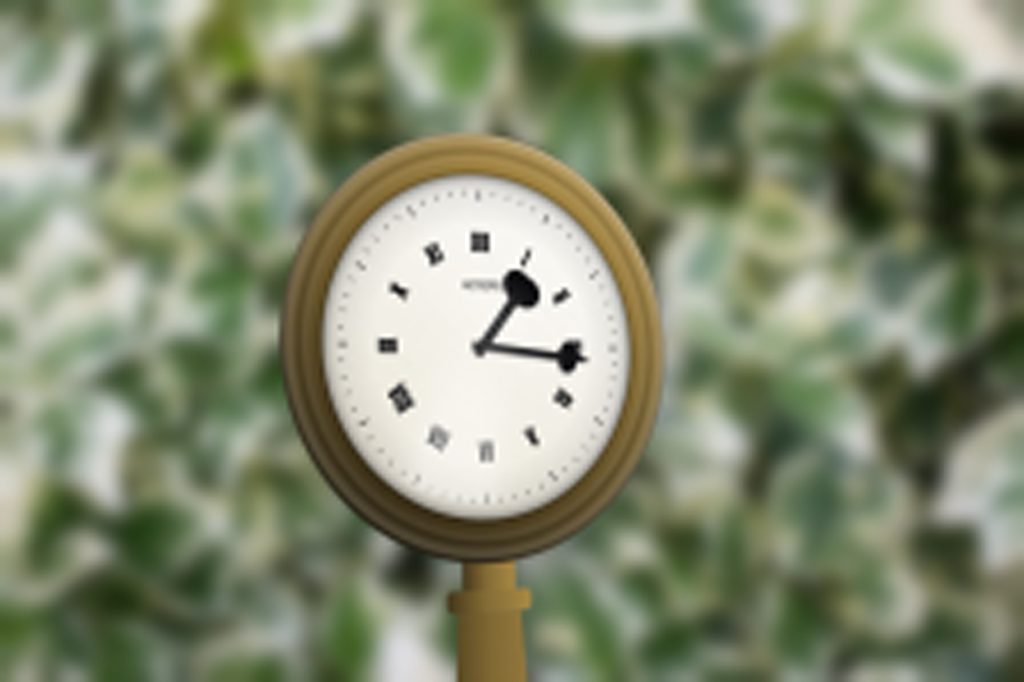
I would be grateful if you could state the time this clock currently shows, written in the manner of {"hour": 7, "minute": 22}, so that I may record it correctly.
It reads {"hour": 1, "minute": 16}
